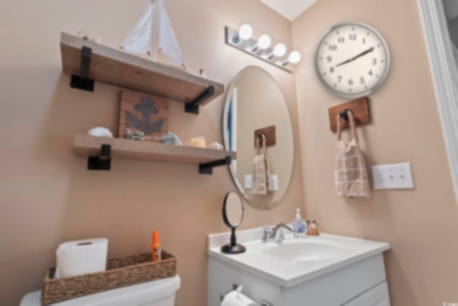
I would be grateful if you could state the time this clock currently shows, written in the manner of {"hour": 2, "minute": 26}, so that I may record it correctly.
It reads {"hour": 8, "minute": 10}
